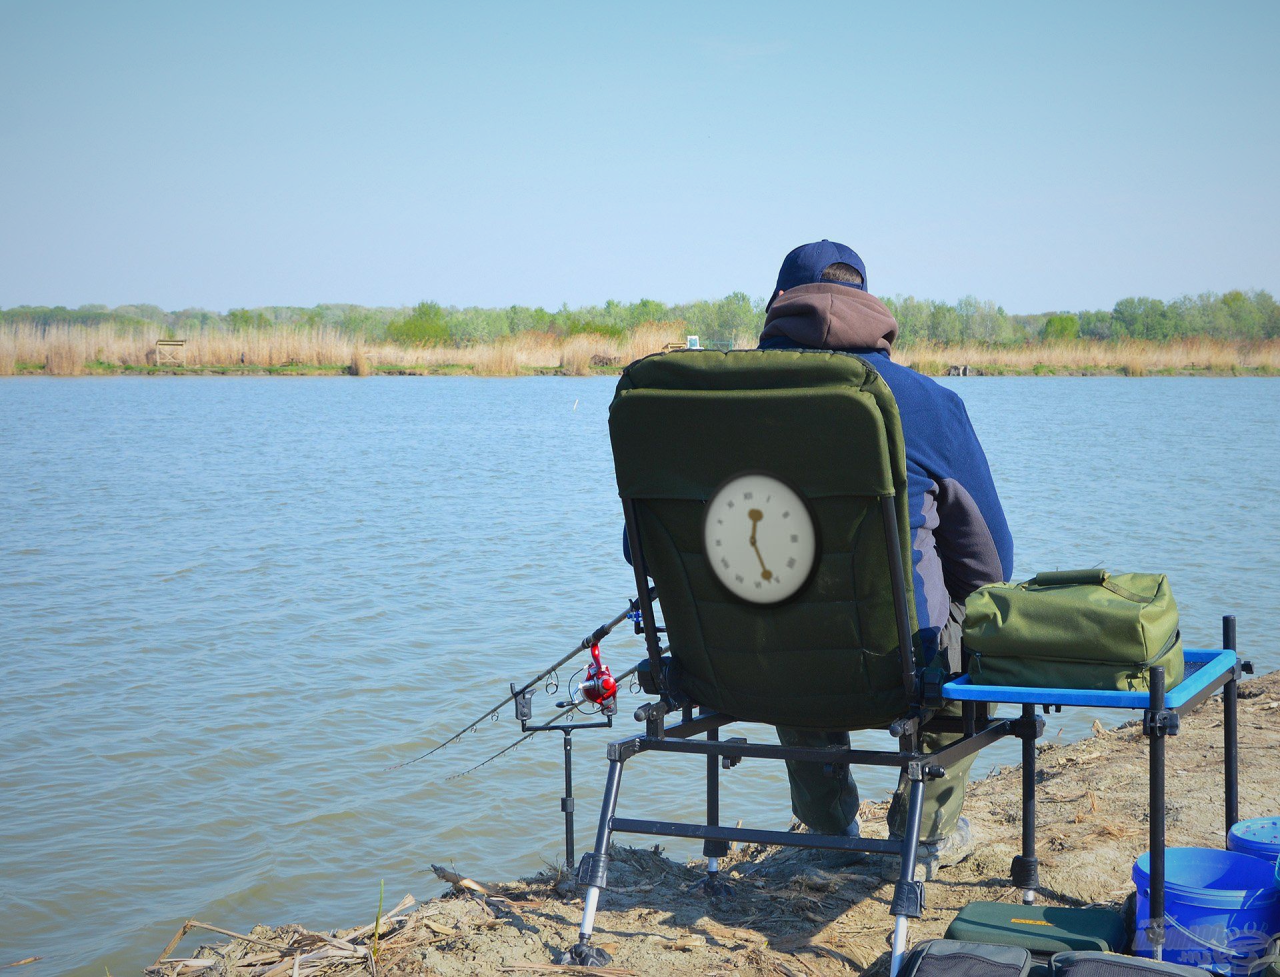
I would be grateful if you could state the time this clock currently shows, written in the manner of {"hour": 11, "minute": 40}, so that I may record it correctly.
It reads {"hour": 12, "minute": 27}
